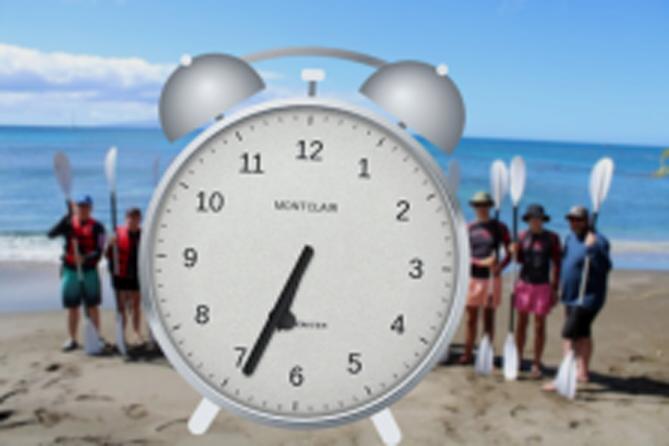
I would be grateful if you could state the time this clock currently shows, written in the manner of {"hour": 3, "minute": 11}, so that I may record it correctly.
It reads {"hour": 6, "minute": 34}
